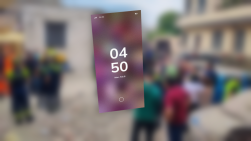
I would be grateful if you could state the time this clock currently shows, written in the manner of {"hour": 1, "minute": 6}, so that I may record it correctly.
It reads {"hour": 4, "minute": 50}
